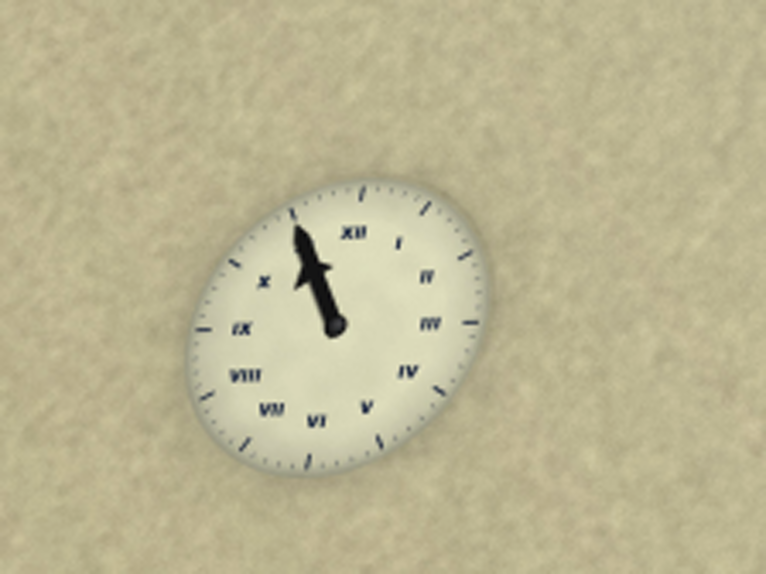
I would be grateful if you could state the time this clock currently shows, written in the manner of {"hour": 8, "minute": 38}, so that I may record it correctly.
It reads {"hour": 10, "minute": 55}
